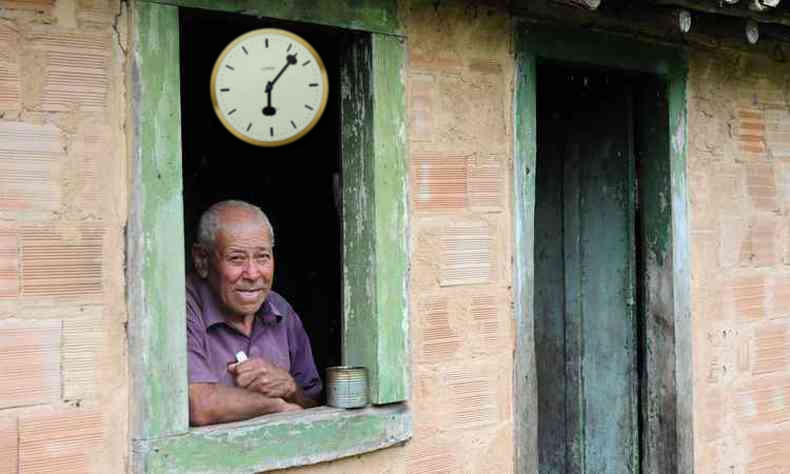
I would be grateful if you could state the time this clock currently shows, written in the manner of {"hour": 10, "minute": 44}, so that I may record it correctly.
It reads {"hour": 6, "minute": 7}
